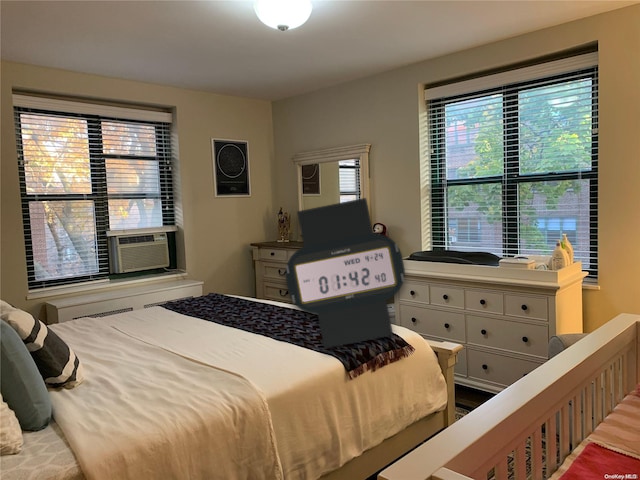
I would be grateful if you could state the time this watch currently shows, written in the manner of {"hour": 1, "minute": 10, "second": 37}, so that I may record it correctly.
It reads {"hour": 1, "minute": 42, "second": 40}
